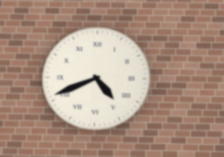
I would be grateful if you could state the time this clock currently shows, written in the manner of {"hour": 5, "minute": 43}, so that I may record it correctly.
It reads {"hour": 4, "minute": 41}
